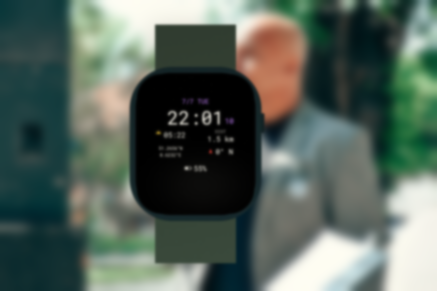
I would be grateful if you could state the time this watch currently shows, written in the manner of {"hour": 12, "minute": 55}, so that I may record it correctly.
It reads {"hour": 22, "minute": 1}
